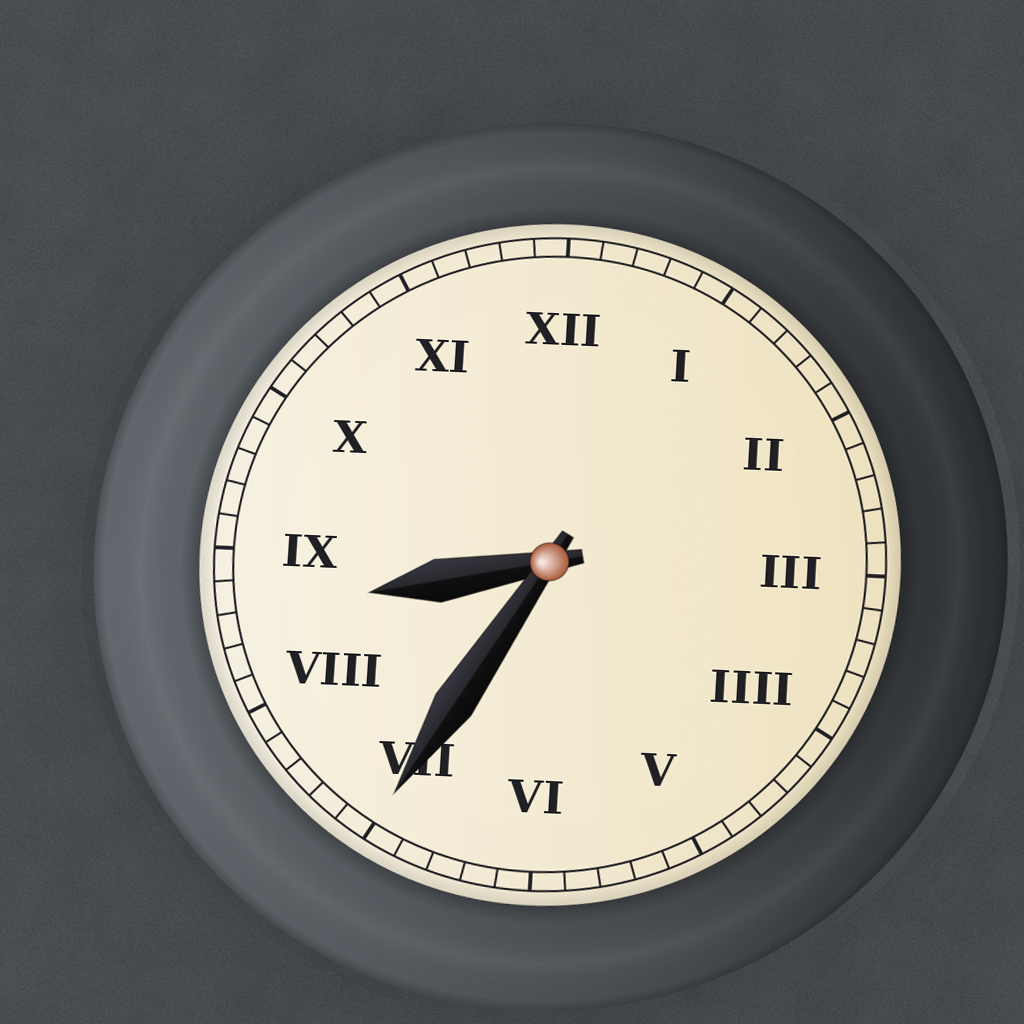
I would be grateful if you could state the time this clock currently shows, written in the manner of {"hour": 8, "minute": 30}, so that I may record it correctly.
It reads {"hour": 8, "minute": 35}
